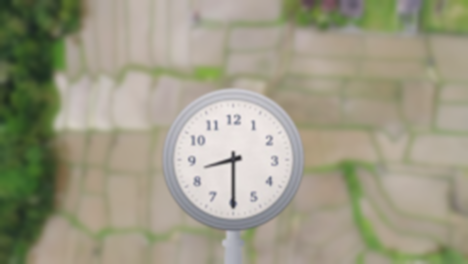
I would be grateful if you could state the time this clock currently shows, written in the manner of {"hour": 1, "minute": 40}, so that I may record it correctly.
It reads {"hour": 8, "minute": 30}
